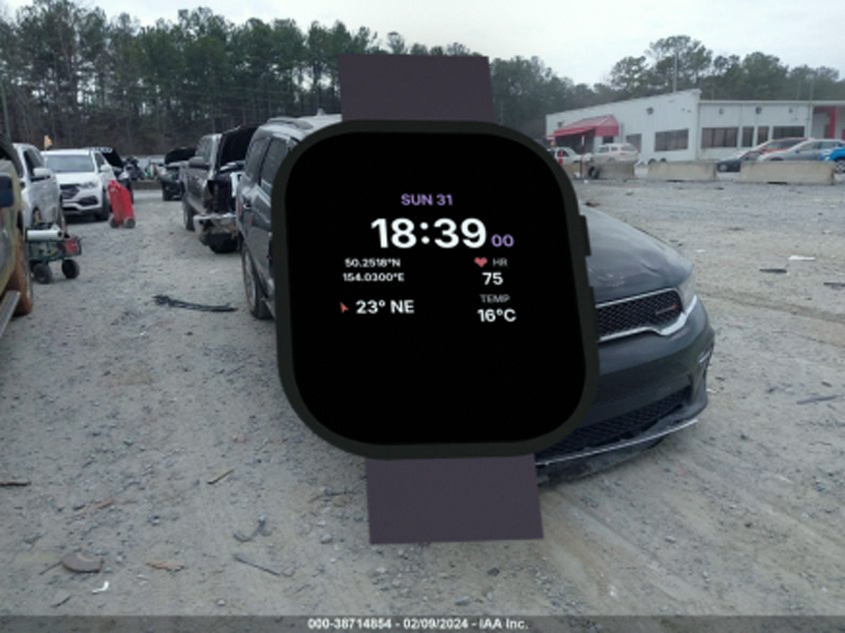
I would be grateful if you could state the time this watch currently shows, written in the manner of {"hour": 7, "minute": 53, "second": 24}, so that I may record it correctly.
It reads {"hour": 18, "minute": 39, "second": 0}
